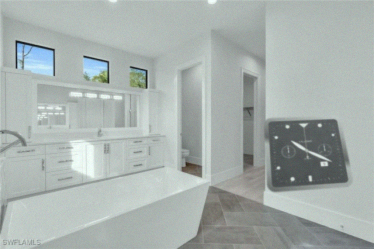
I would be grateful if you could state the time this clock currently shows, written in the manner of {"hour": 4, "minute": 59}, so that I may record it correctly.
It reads {"hour": 10, "minute": 20}
